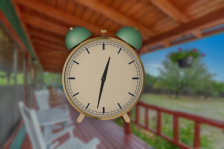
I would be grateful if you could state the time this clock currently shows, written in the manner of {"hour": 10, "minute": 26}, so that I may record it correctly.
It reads {"hour": 12, "minute": 32}
